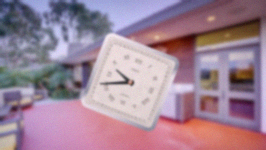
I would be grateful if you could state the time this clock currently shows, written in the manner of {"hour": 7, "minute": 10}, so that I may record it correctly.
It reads {"hour": 9, "minute": 41}
